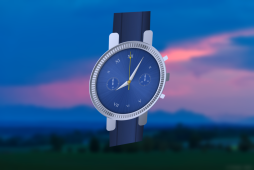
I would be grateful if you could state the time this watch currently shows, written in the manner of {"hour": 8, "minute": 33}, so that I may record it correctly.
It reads {"hour": 8, "minute": 5}
